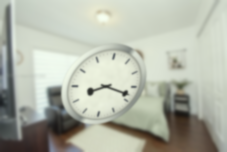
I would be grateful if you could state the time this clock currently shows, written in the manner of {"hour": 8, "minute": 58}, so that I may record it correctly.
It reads {"hour": 8, "minute": 18}
